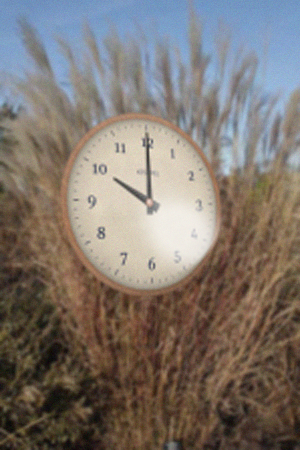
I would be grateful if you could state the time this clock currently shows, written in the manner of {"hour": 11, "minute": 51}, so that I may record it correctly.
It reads {"hour": 10, "minute": 0}
